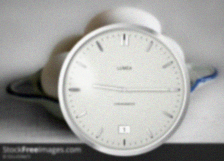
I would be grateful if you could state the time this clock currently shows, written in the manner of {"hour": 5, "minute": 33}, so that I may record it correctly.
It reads {"hour": 9, "minute": 15}
